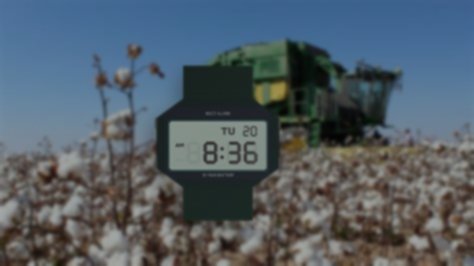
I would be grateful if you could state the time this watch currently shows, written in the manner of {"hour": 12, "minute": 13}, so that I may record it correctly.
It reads {"hour": 8, "minute": 36}
